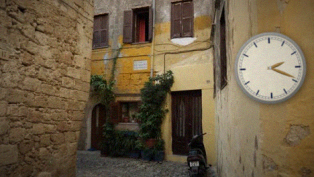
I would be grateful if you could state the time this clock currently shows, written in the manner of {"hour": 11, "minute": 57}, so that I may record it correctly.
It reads {"hour": 2, "minute": 19}
